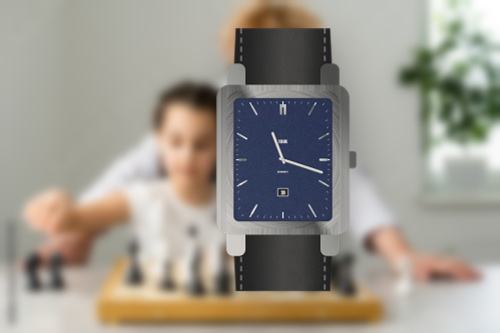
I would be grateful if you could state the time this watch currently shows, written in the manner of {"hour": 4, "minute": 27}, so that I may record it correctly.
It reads {"hour": 11, "minute": 18}
